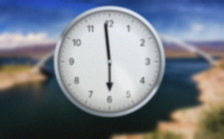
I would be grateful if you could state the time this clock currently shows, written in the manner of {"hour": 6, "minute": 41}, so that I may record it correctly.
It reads {"hour": 5, "minute": 59}
